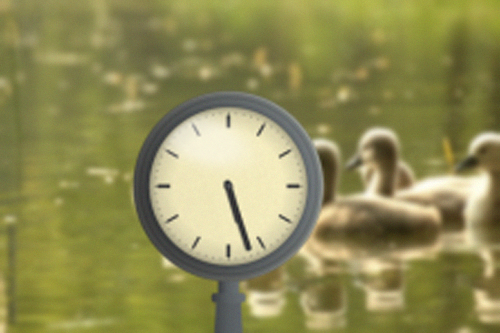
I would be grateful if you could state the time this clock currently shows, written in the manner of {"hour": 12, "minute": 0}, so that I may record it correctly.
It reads {"hour": 5, "minute": 27}
